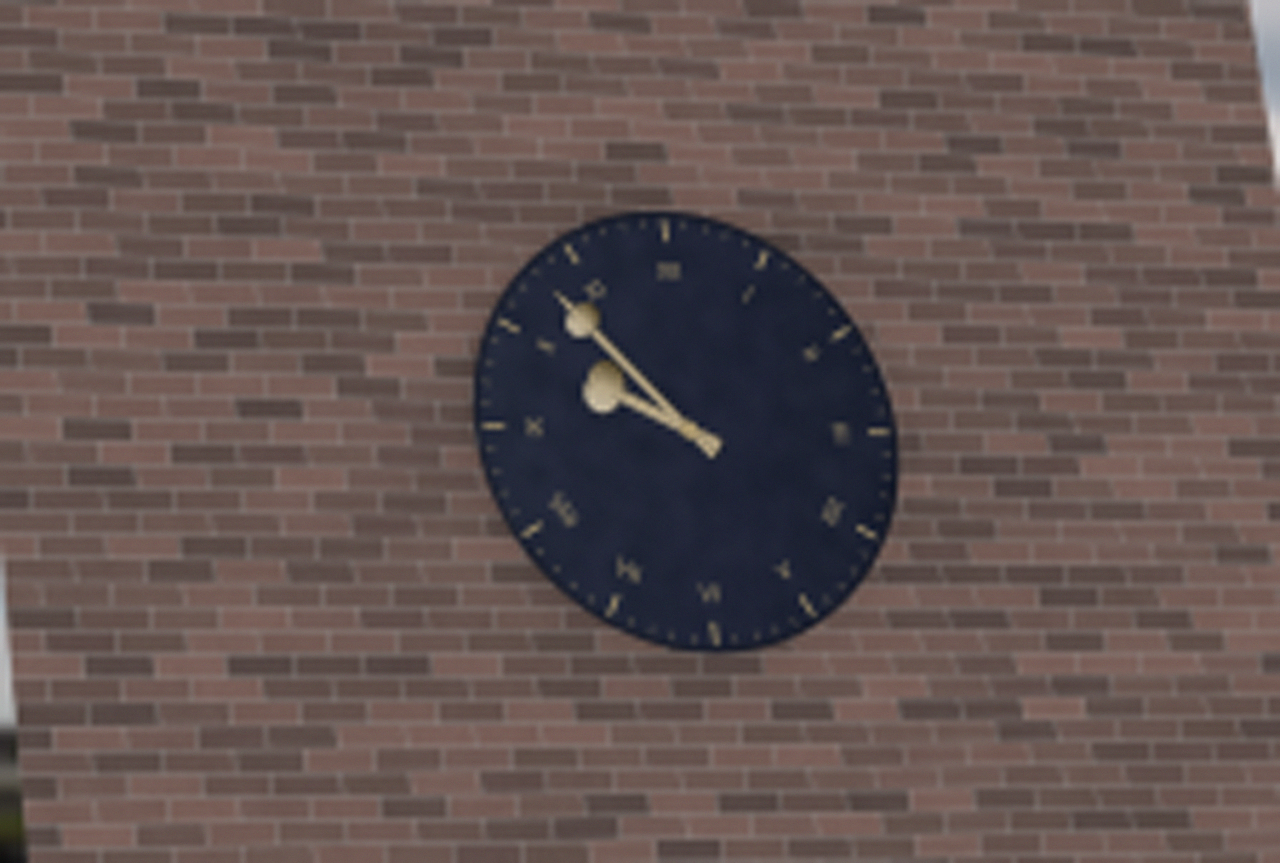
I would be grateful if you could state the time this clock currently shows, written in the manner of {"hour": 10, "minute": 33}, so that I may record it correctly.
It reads {"hour": 9, "minute": 53}
